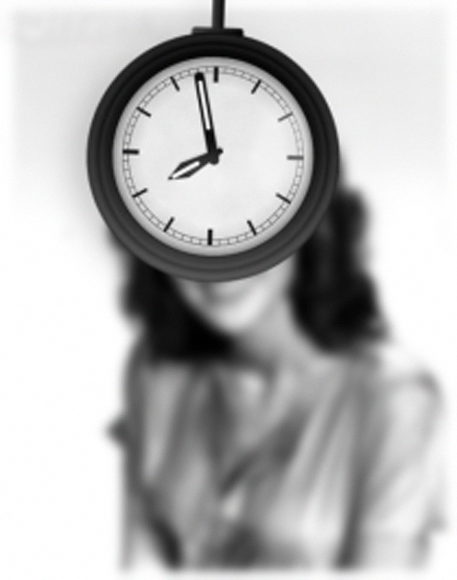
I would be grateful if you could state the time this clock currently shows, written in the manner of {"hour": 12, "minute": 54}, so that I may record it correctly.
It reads {"hour": 7, "minute": 58}
